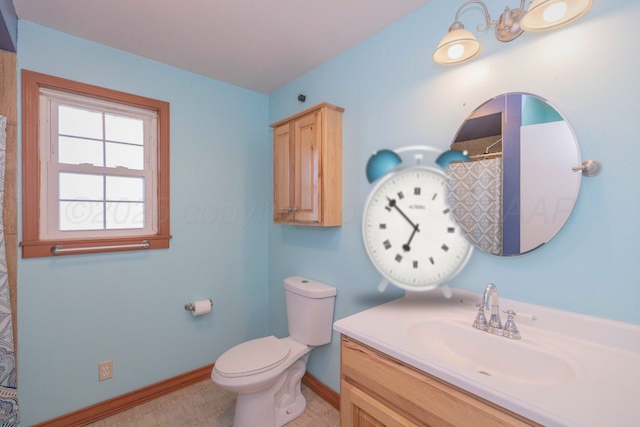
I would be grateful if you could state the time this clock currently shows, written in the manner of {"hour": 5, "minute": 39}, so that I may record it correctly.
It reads {"hour": 6, "minute": 52}
